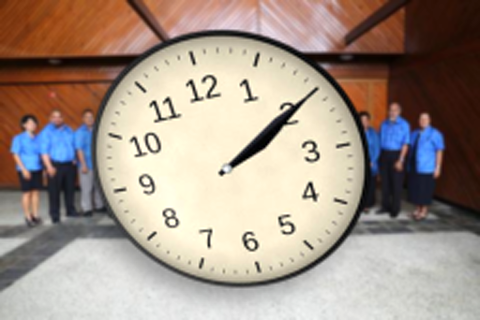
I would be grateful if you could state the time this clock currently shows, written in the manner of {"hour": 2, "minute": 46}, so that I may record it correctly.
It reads {"hour": 2, "minute": 10}
